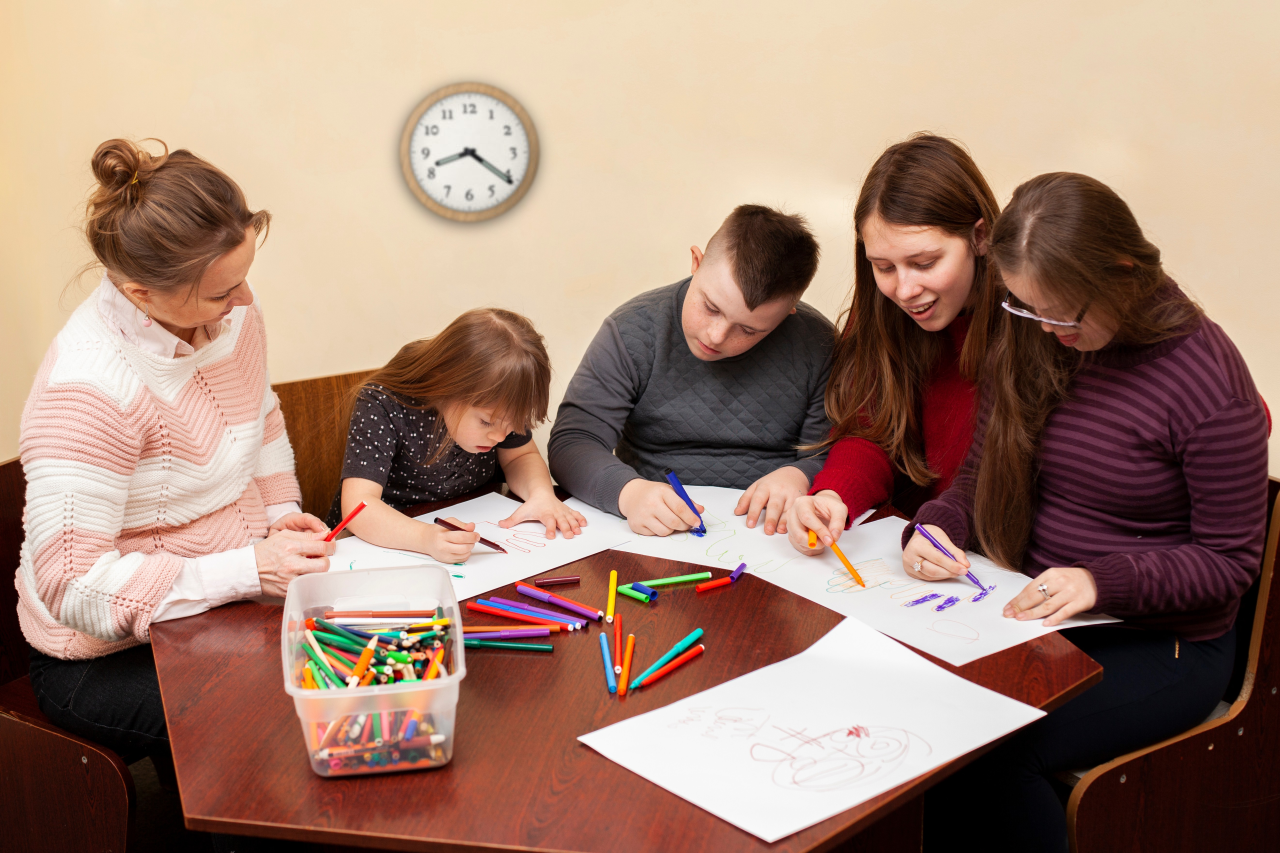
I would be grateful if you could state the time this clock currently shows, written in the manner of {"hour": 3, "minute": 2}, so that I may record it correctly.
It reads {"hour": 8, "minute": 21}
